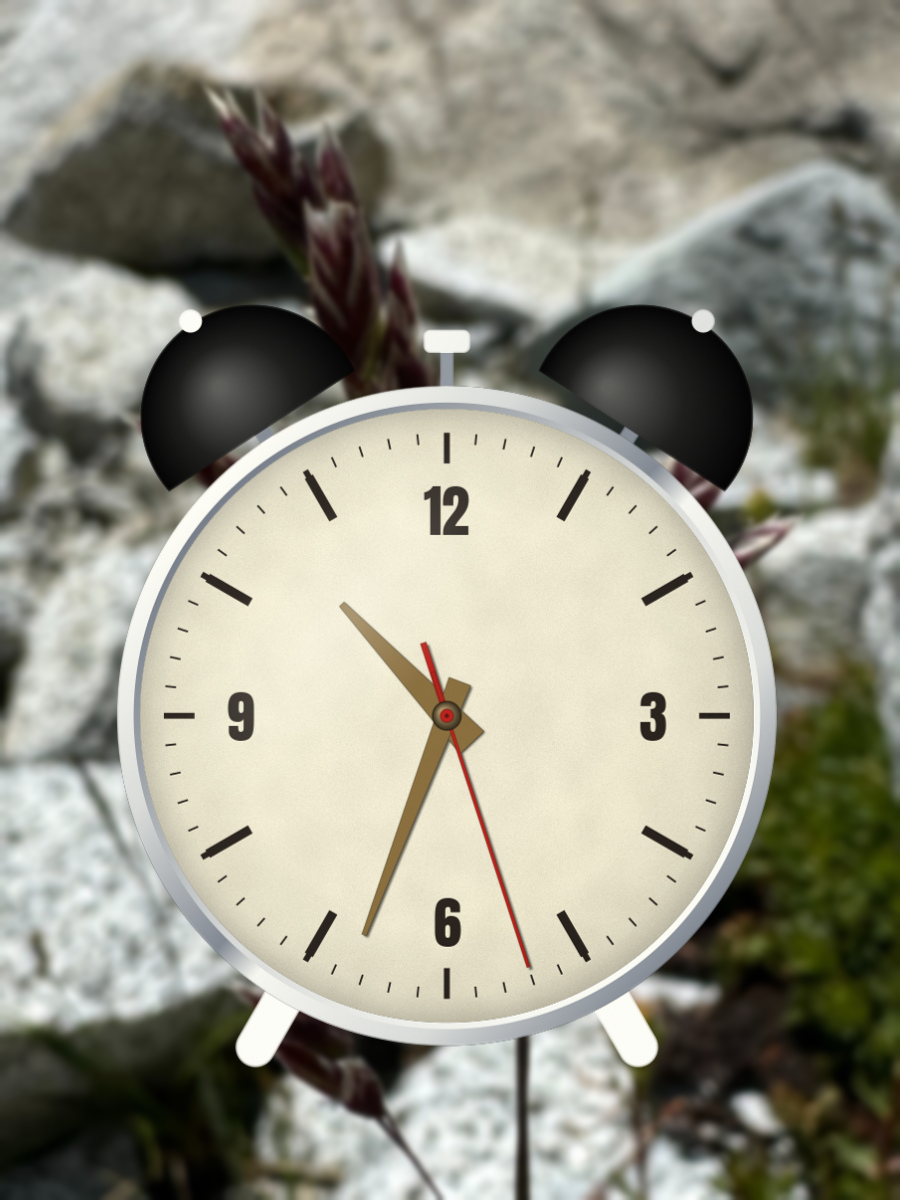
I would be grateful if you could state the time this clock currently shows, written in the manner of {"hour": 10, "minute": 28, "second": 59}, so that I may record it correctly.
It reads {"hour": 10, "minute": 33, "second": 27}
